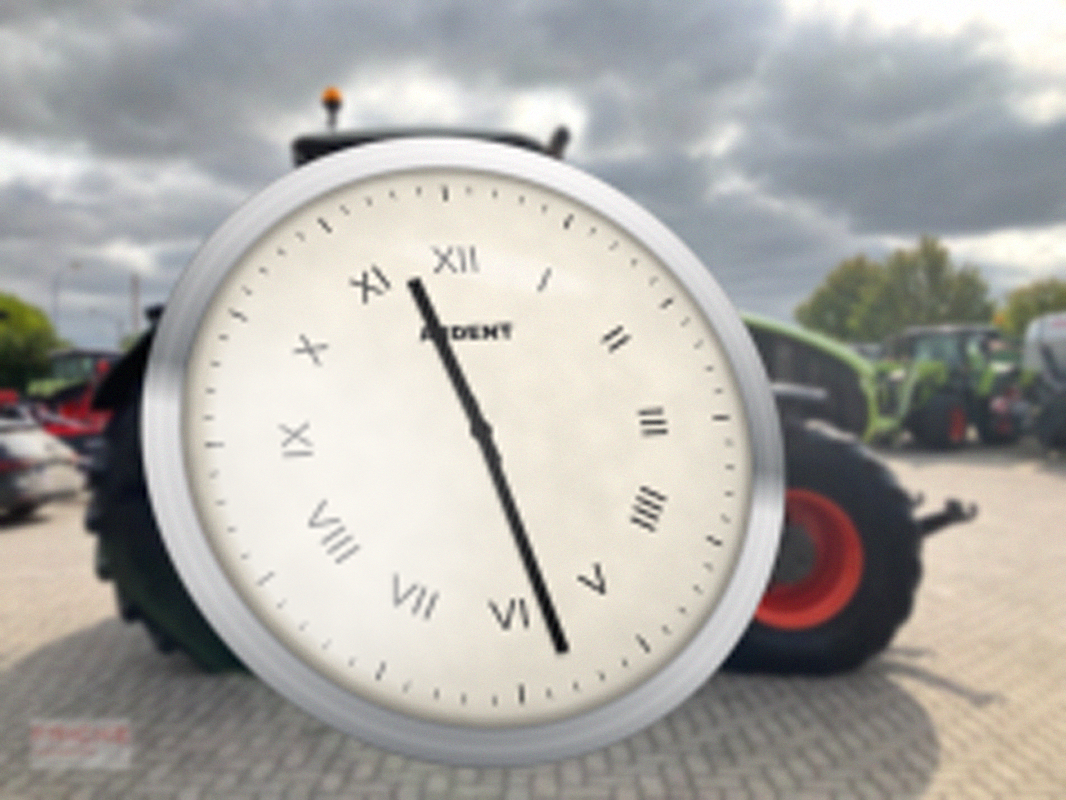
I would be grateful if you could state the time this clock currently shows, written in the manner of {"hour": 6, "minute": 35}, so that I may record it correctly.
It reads {"hour": 11, "minute": 28}
